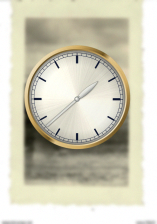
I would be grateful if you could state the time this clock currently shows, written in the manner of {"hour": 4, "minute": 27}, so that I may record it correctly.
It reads {"hour": 1, "minute": 38}
